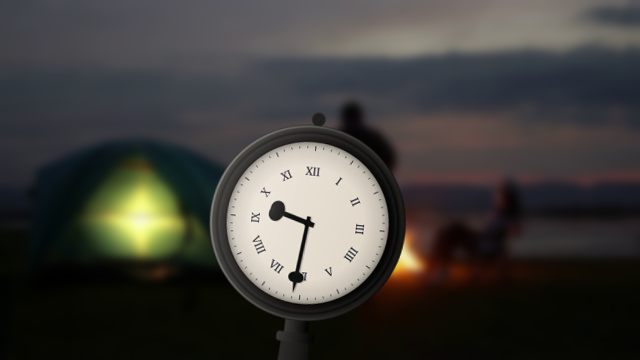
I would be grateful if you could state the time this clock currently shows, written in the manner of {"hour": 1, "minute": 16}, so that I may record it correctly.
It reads {"hour": 9, "minute": 31}
